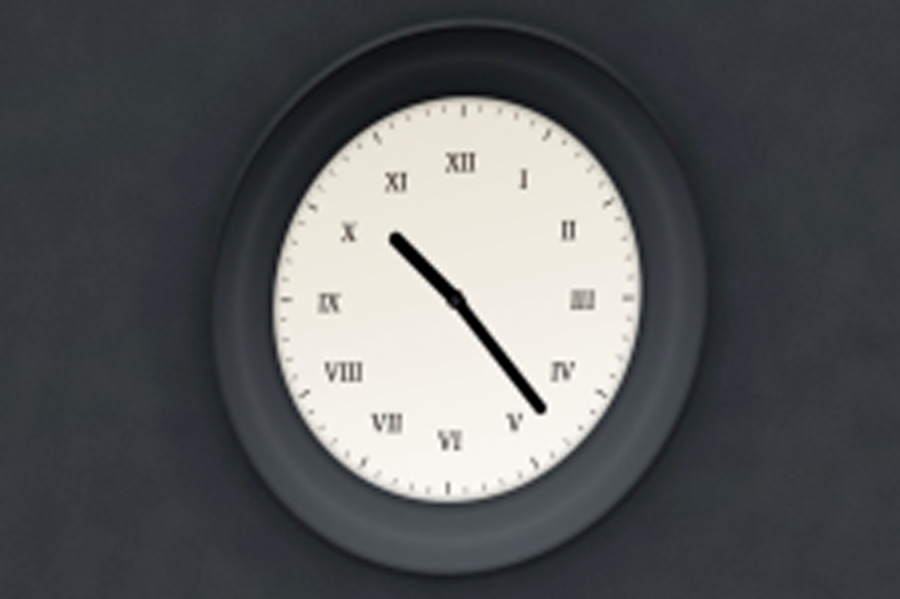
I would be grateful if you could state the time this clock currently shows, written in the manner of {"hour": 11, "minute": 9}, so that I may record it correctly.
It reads {"hour": 10, "minute": 23}
